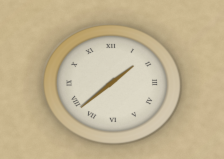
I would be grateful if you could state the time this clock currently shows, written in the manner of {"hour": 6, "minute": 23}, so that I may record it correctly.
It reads {"hour": 1, "minute": 38}
